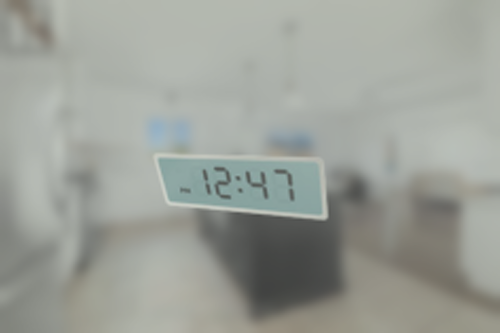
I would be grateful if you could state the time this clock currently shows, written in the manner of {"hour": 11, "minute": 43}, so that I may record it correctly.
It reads {"hour": 12, "minute": 47}
